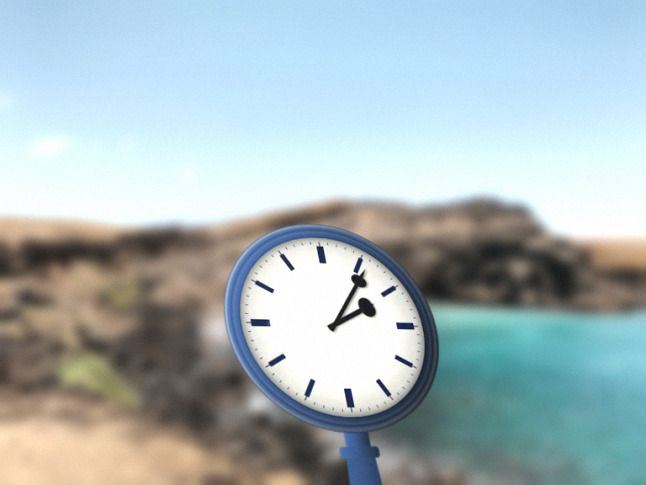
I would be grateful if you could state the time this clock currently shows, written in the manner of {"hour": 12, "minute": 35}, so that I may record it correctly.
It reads {"hour": 2, "minute": 6}
